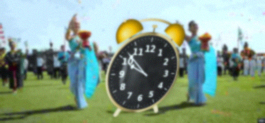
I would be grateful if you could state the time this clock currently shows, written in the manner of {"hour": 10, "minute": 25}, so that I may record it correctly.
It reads {"hour": 9, "minute": 52}
